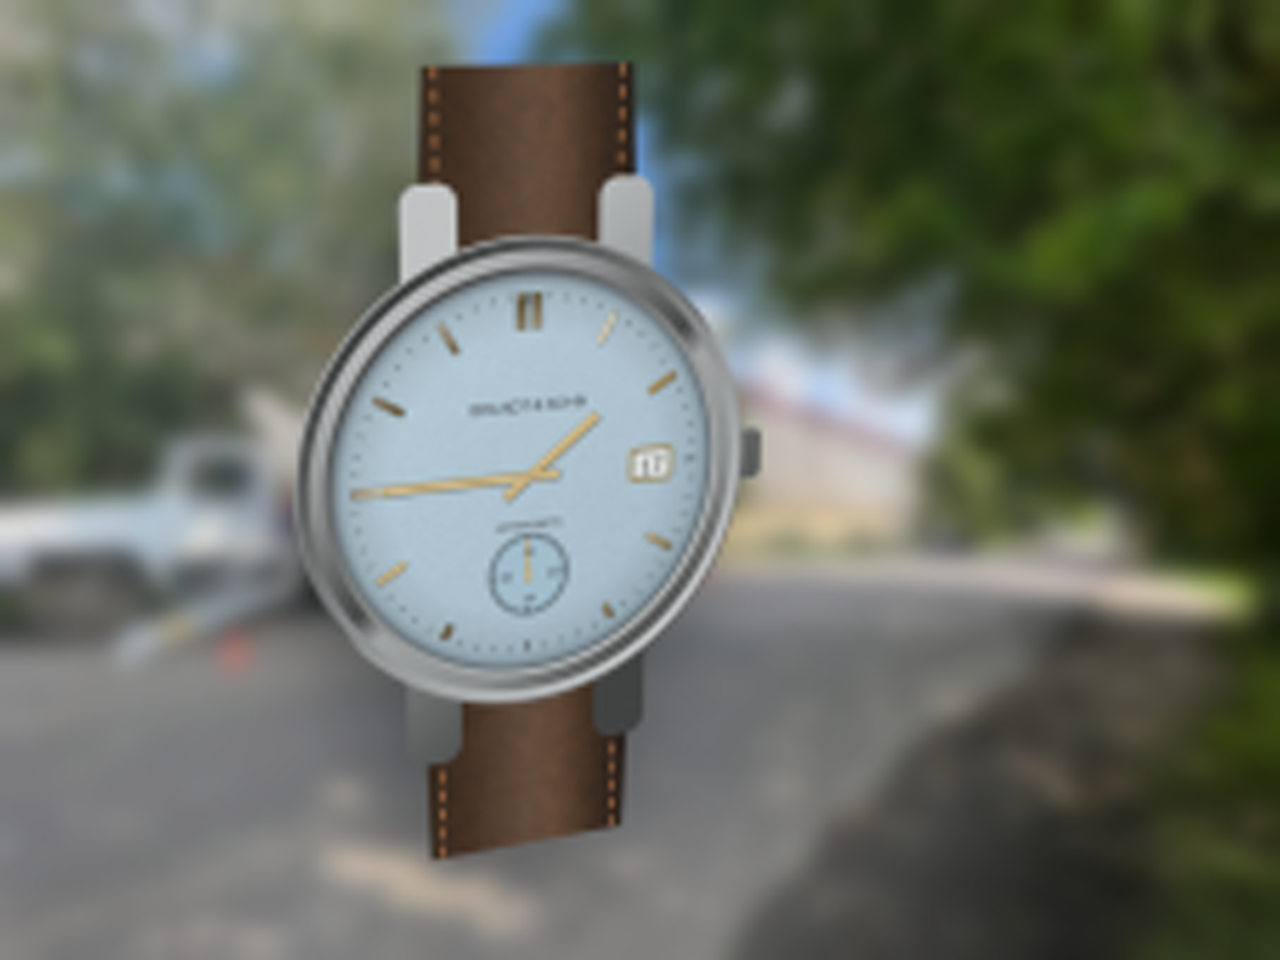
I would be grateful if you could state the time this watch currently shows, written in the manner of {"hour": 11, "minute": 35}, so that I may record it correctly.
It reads {"hour": 1, "minute": 45}
